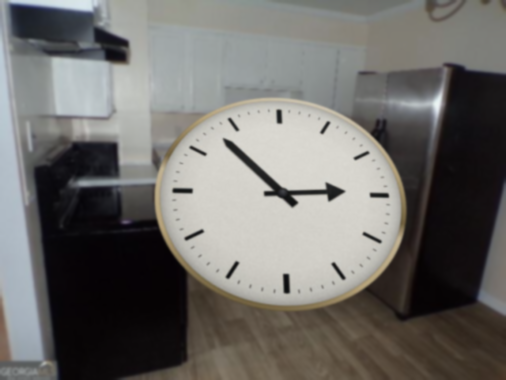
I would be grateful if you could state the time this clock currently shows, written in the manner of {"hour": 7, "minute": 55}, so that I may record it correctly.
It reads {"hour": 2, "minute": 53}
